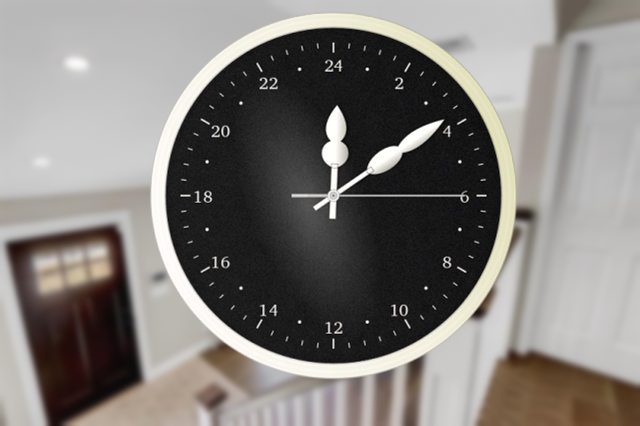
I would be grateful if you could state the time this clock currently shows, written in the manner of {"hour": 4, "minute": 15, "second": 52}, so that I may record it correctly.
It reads {"hour": 0, "minute": 9, "second": 15}
